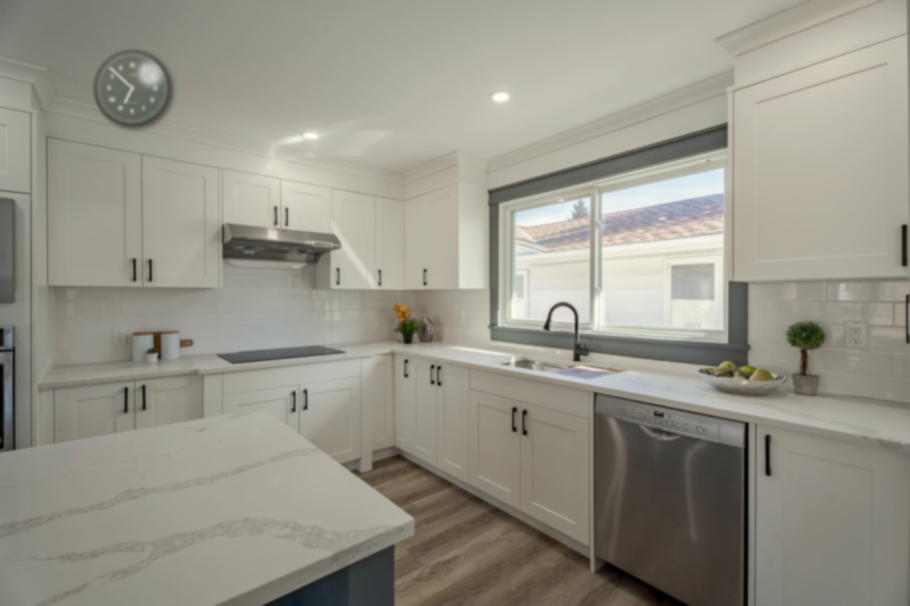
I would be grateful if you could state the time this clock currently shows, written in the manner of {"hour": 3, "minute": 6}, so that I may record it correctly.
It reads {"hour": 6, "minute": 52}
